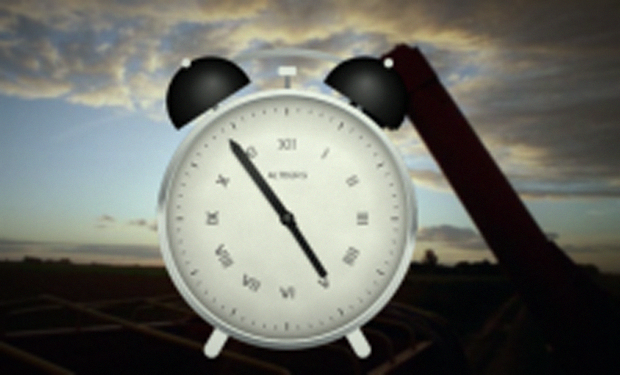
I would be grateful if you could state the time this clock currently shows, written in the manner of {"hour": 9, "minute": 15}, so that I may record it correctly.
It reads {"hour": 4, "minute": 54}
